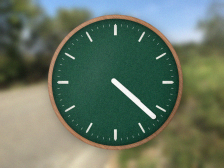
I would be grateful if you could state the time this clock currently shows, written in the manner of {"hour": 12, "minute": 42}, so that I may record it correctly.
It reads {"hour": 4, "minute": 22}
